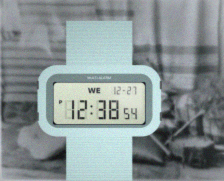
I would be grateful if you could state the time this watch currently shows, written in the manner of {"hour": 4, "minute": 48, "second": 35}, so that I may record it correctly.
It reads {"hour": 12, "minute": 38, "second": 54}
